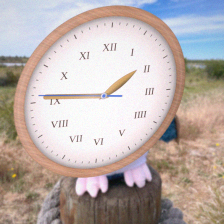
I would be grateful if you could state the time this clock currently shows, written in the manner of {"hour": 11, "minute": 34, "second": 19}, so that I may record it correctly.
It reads {"hour": 1, "minute": 45, "second": 46}
